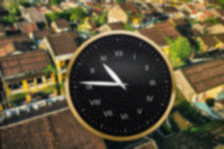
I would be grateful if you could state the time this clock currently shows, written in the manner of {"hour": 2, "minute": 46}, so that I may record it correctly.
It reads {"hour": 10, "minute": 46}
